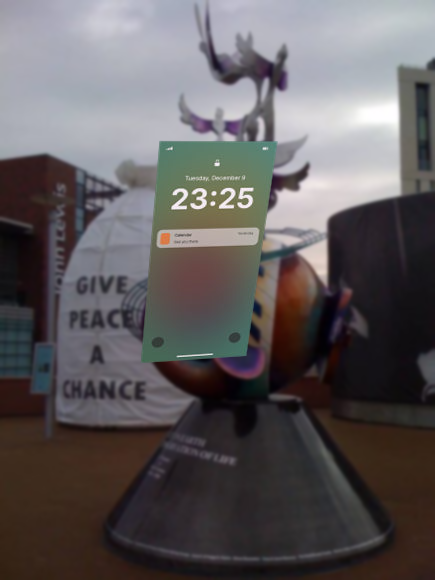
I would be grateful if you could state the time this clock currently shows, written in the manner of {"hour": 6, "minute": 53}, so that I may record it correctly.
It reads {"hour": 23, "minute": 25}
